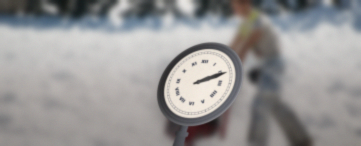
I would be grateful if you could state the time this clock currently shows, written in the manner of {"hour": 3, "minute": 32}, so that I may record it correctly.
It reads {"hour": 2, "minute": 11}
